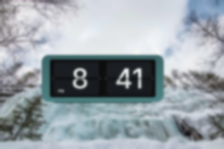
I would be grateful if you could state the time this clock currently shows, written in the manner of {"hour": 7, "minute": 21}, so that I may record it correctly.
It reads {"hour": 8, "minute": 41}
